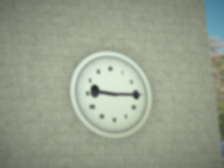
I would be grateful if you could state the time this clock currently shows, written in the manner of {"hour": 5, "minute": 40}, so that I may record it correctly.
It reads {"hour": 9, "minute": 15}
